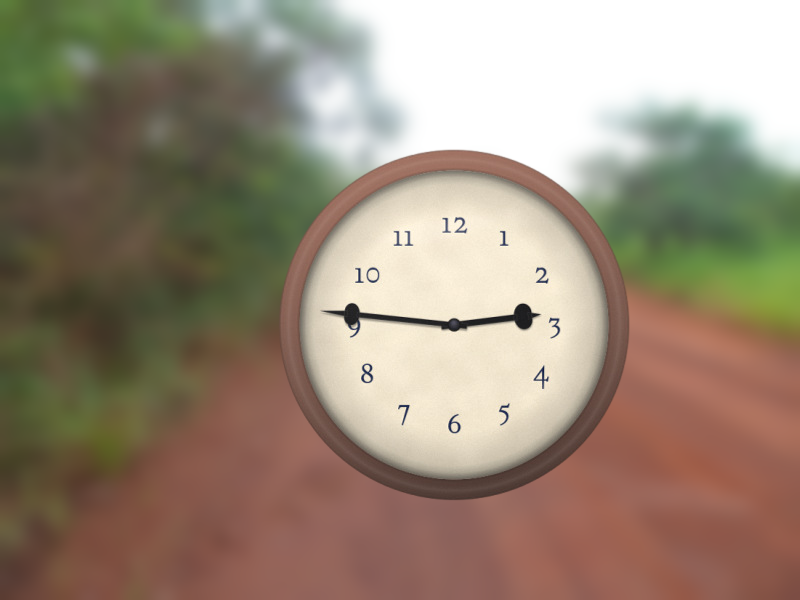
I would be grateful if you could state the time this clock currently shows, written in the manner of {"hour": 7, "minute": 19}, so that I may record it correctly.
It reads {"hour": 2, "minute": 46}
